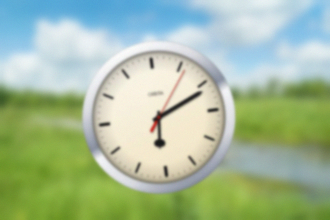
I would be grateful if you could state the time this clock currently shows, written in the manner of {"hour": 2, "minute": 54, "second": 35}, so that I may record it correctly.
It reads {"hour": 6, "minute": 11, "second": 6}
